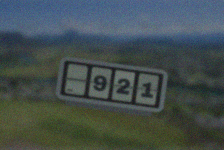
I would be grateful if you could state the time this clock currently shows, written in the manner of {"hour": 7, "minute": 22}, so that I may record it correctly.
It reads {"hour": 9, "minute": 21}
